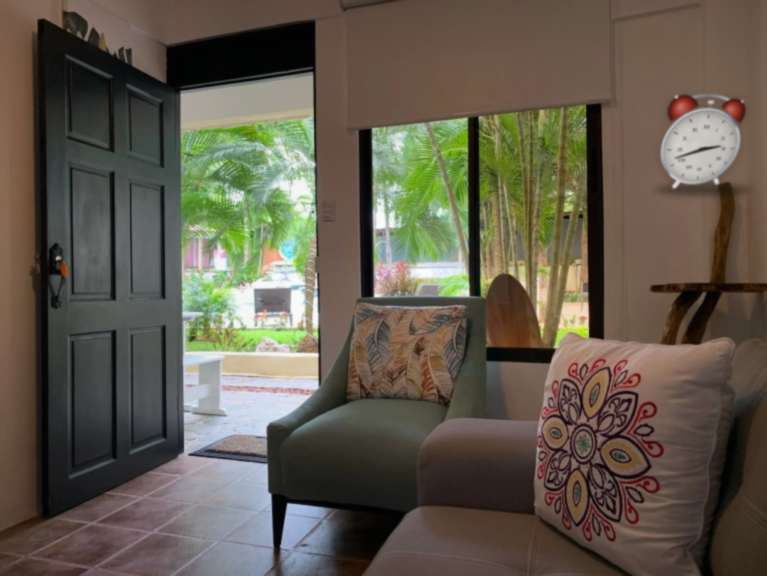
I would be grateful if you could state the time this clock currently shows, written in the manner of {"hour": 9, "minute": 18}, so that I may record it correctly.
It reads {"hour": 2, "minute": 42}
